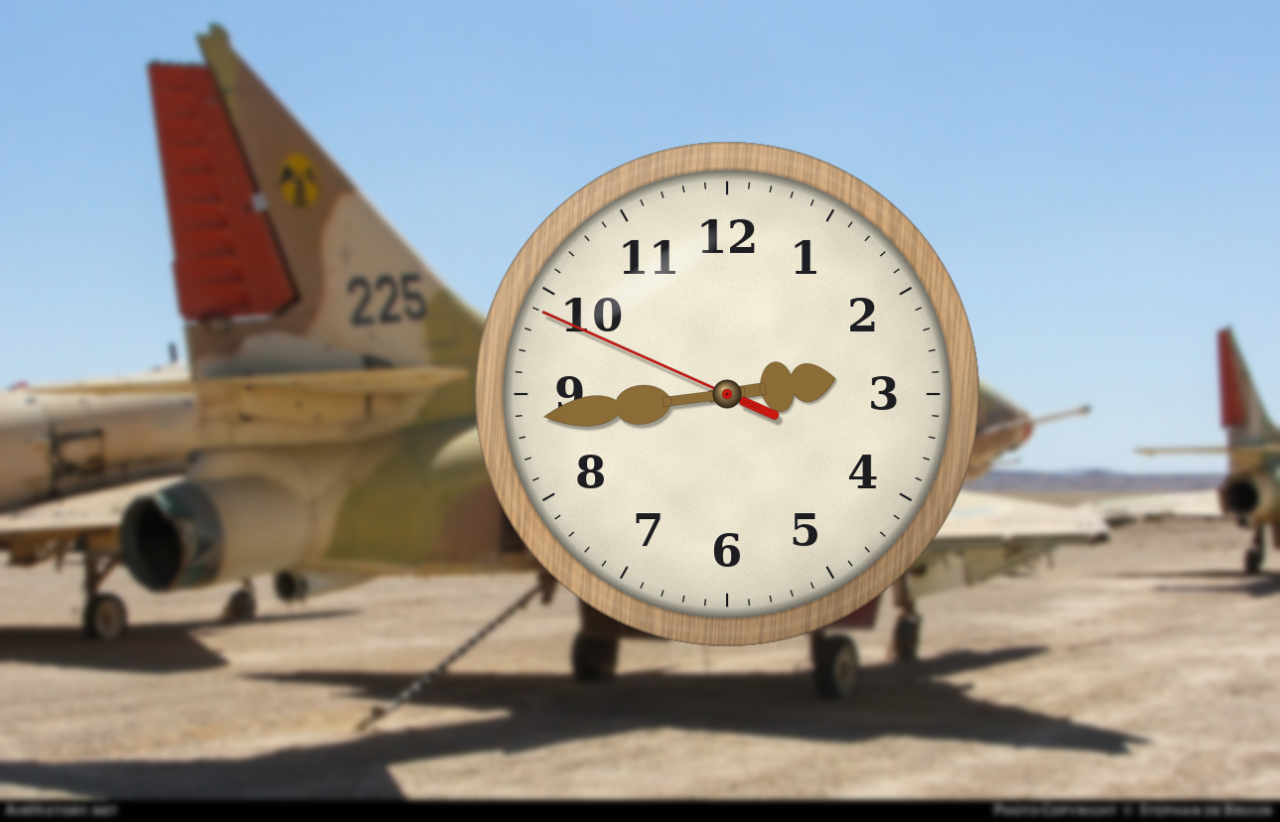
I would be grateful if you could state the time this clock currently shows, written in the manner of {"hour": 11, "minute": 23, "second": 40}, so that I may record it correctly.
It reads {"hour": 2, "minute": 43, "second": 49}
